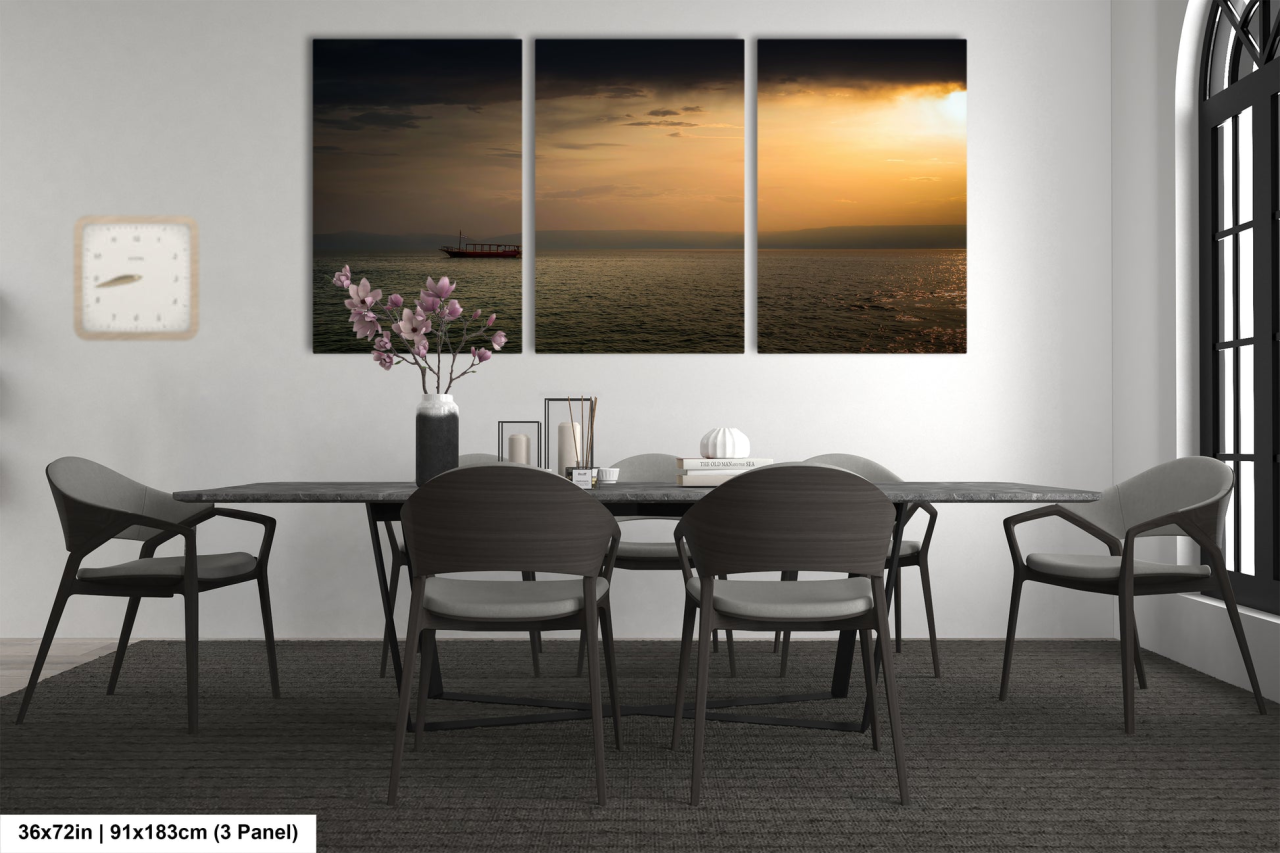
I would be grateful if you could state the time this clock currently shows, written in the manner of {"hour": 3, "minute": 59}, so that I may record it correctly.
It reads {"hour": 8, "minute": 43}
